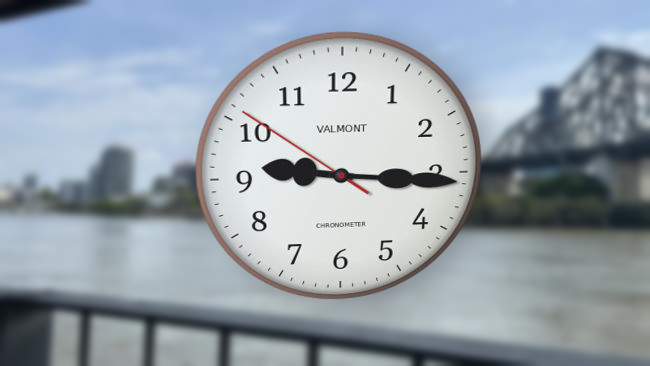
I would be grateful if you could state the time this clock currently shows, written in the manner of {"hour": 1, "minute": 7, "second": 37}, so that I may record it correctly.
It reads {"hour": 9, "minute": 15, "second": 51}
